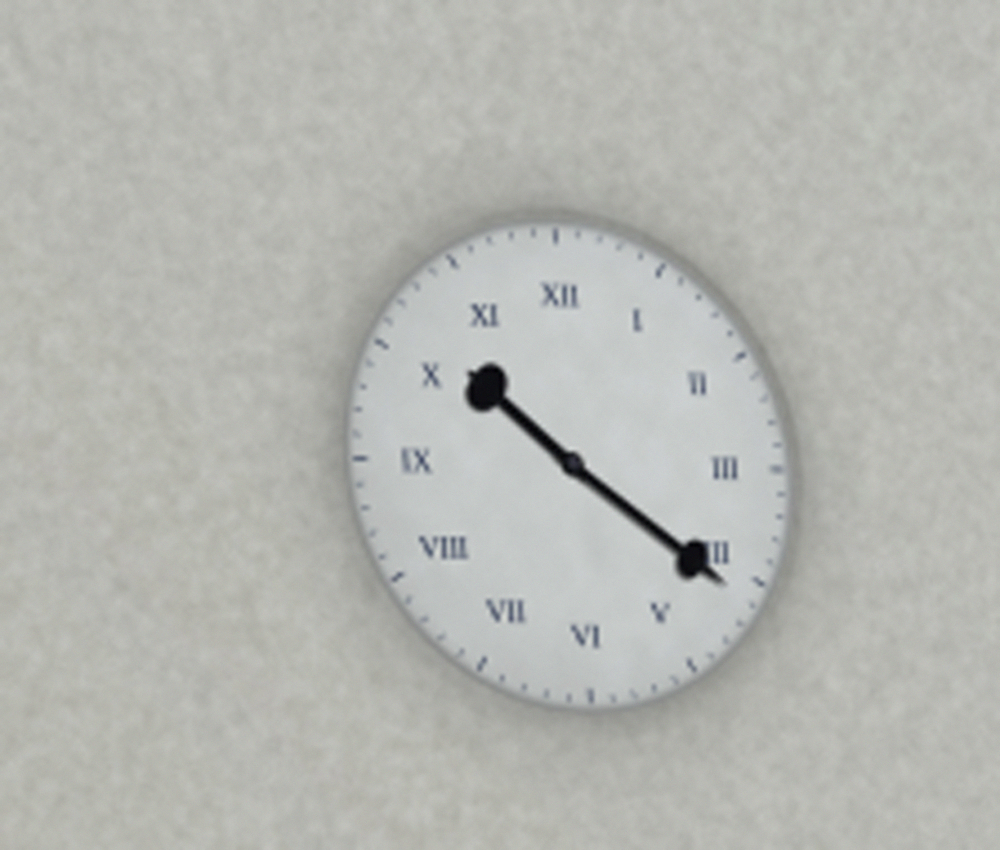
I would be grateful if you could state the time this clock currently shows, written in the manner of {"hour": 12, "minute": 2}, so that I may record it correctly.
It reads {"hour": 10, "minute": 21}
